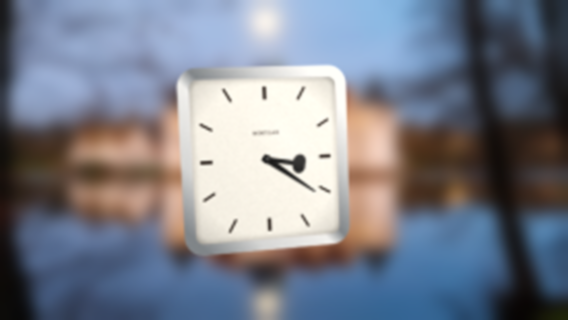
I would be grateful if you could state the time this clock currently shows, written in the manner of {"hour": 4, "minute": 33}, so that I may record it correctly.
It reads {"hour": 3, "minute": 21}
